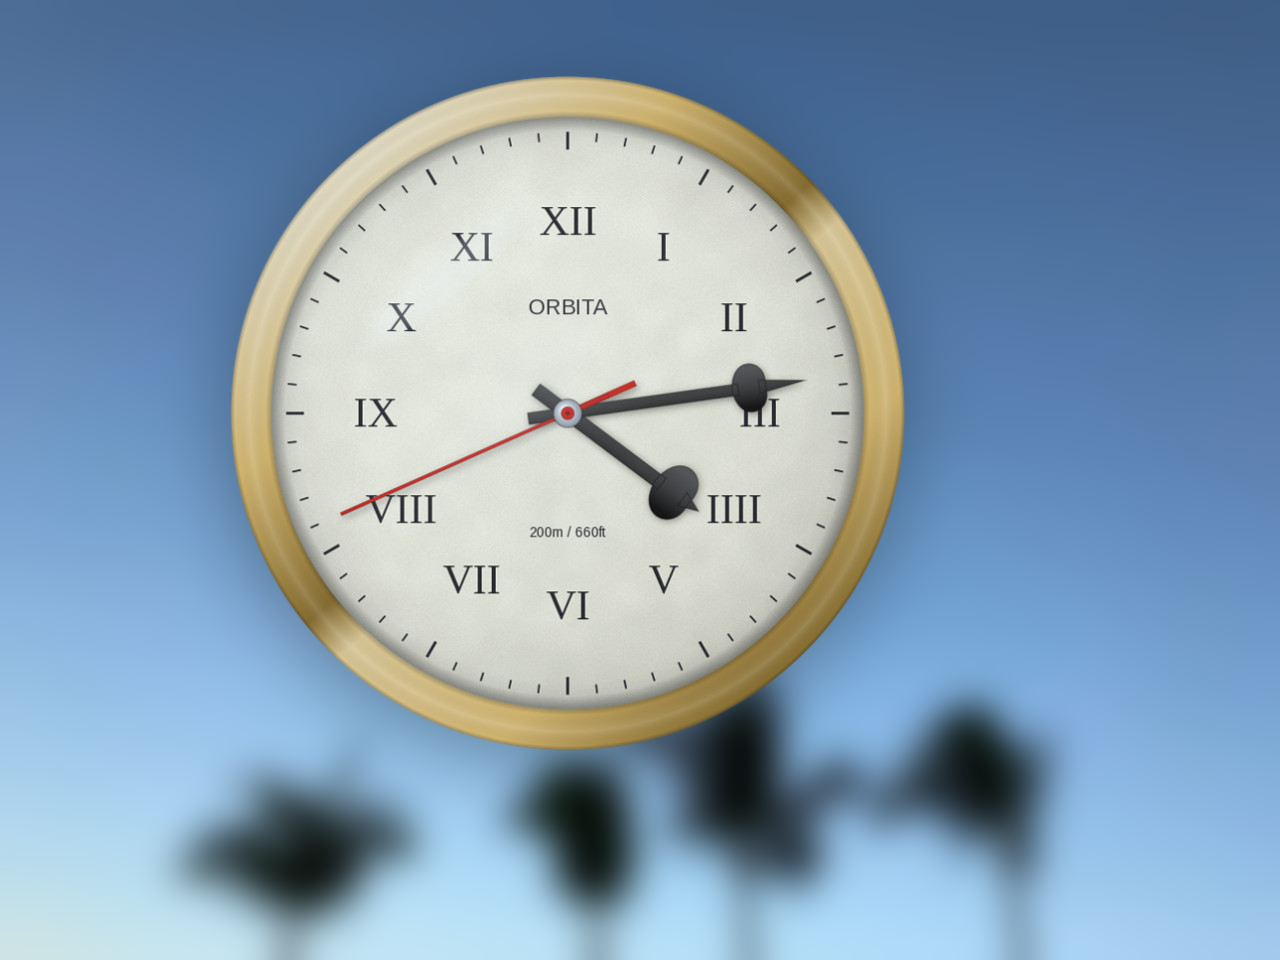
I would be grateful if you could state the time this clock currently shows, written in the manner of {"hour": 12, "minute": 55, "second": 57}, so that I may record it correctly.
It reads {"hour": 4, "minute": 13, "second": 41}
